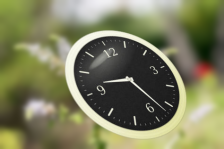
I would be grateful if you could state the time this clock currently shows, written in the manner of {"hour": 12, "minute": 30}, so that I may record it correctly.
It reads {"hour": 9, "minute": 27}
